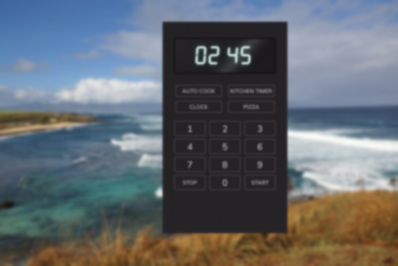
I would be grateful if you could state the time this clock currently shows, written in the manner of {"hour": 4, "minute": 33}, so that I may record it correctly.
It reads {"hour": 2, "minute": 45}
